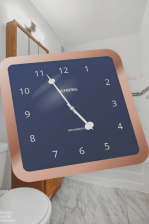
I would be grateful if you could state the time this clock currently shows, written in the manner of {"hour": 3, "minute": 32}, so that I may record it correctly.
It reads {"hour": 4, "minute": 56}
